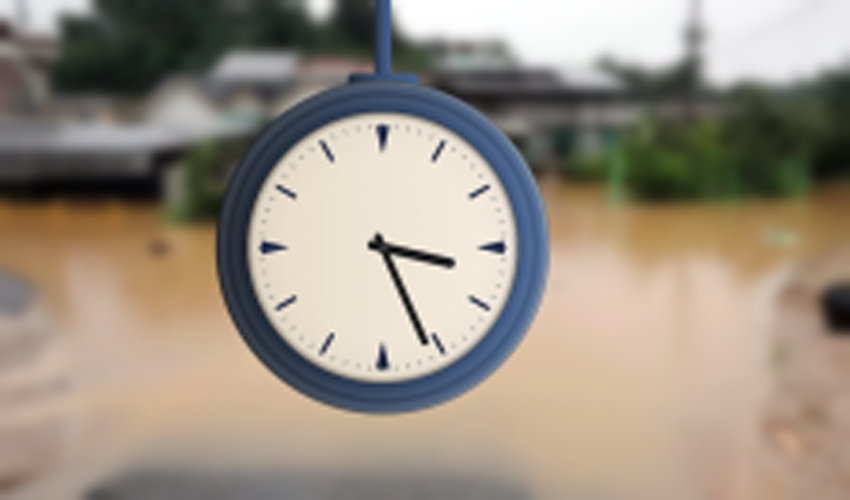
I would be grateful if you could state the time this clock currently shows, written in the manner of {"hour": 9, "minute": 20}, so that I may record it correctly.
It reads {"hour": 3, "minute": 26}
